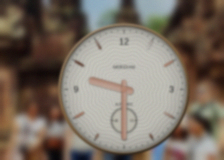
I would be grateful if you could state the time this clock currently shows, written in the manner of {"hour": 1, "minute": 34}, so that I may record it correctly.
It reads {"hour": 9, "minute": 30}
